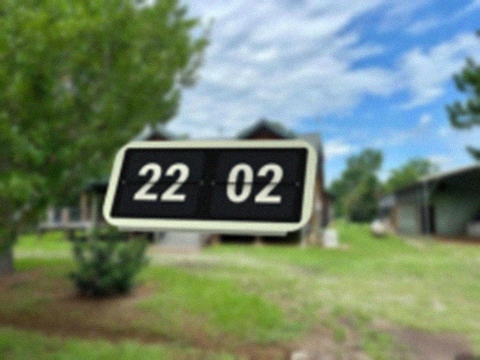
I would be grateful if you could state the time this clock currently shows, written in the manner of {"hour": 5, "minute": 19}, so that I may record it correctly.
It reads {"hour": 22, "minute": 2}
